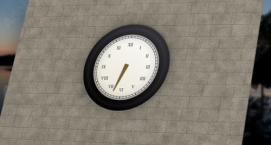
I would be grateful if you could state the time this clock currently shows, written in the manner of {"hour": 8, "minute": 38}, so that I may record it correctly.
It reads {"hour": 6, "minute": 33}
